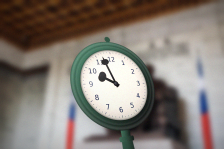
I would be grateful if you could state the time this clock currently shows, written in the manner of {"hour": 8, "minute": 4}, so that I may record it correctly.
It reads {"hour": 9, "minute": 57}
